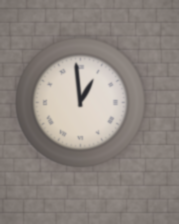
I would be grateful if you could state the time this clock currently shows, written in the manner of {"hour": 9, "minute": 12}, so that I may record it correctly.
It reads {"hour": 12, "minute": 59}
